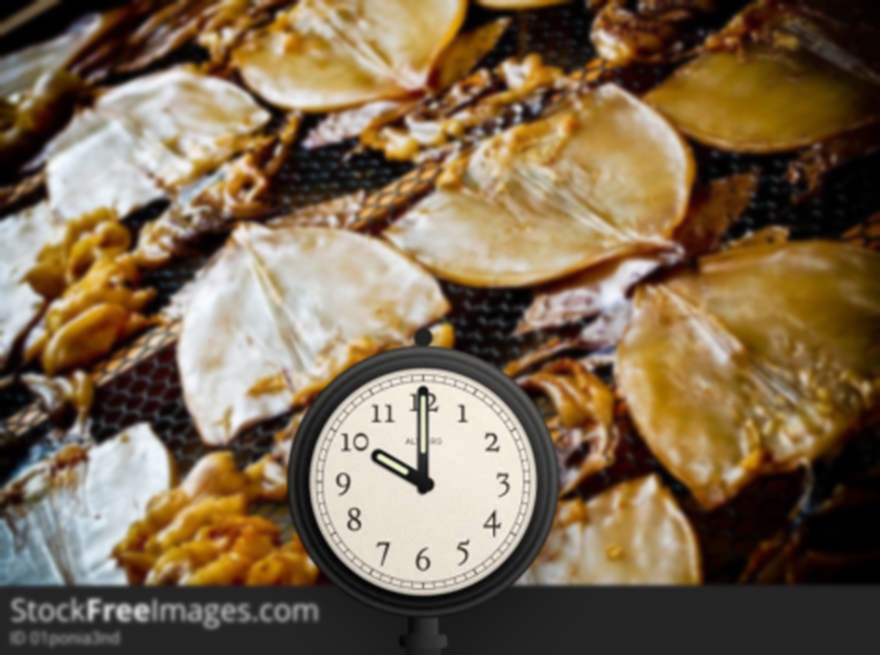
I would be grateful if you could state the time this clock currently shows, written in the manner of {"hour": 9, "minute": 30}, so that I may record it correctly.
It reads {"hour": 10, "minute": 0}
